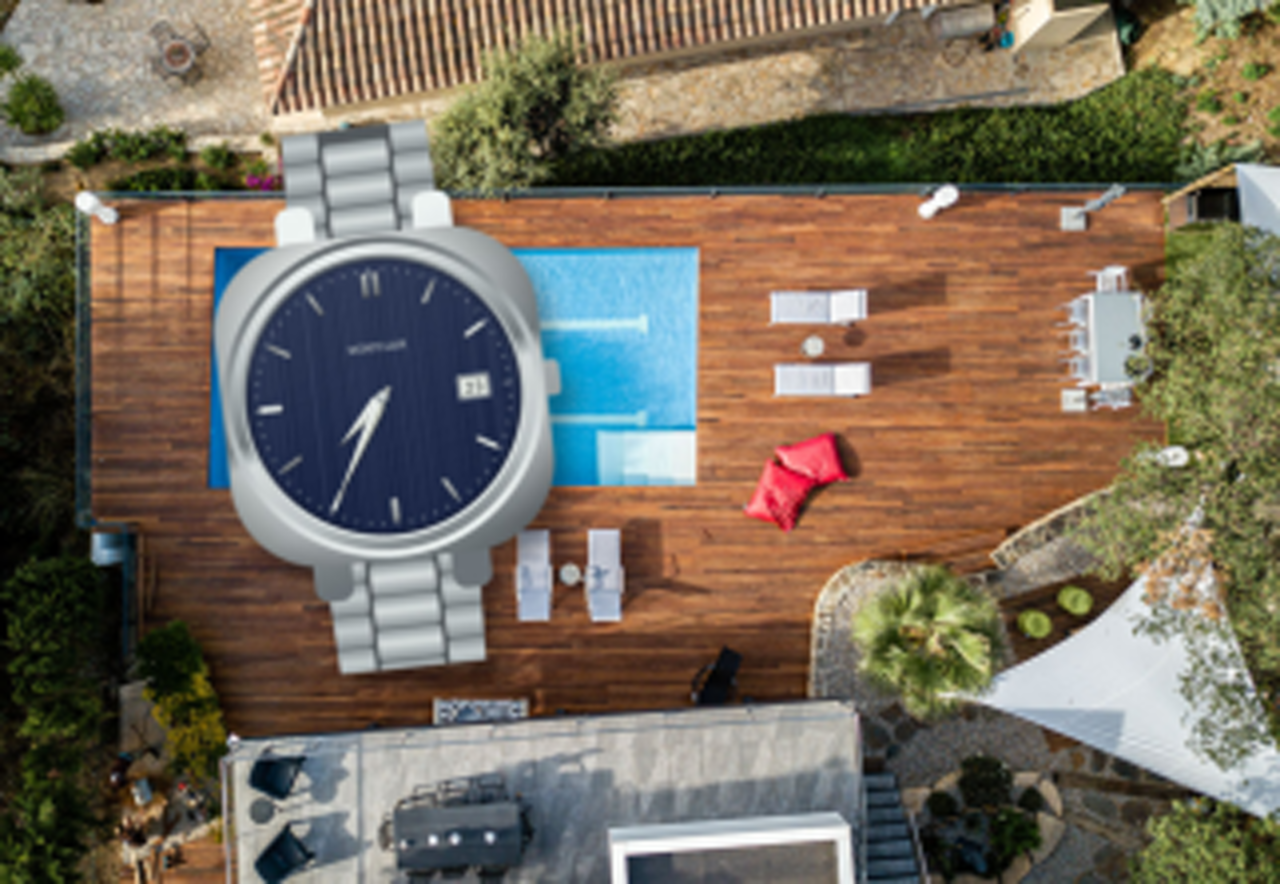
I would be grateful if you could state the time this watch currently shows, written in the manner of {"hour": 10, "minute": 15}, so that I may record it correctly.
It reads {"hour": 7, "minute": 35}
